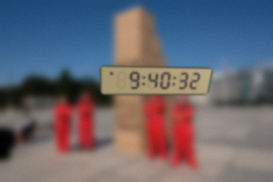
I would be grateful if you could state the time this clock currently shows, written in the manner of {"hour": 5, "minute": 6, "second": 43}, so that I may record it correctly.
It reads {"hour": 9, "minute": 40, "second": 32}
